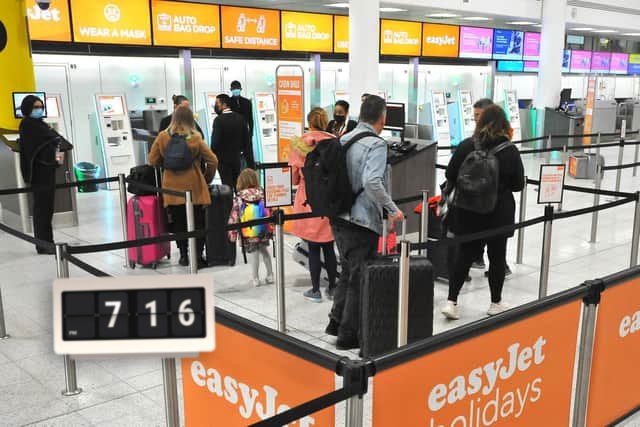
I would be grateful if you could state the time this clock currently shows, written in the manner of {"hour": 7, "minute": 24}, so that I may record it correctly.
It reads {"hour": 7, "minute": 16}
